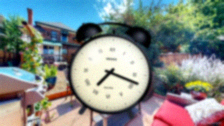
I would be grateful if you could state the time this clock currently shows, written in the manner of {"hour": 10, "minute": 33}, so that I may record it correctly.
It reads {"hour": 7, "minute": 18}
